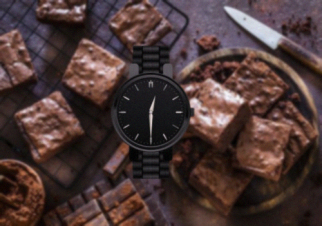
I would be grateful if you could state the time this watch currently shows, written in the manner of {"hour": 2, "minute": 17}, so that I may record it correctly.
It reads {"hour": 12, "minute": 30}
